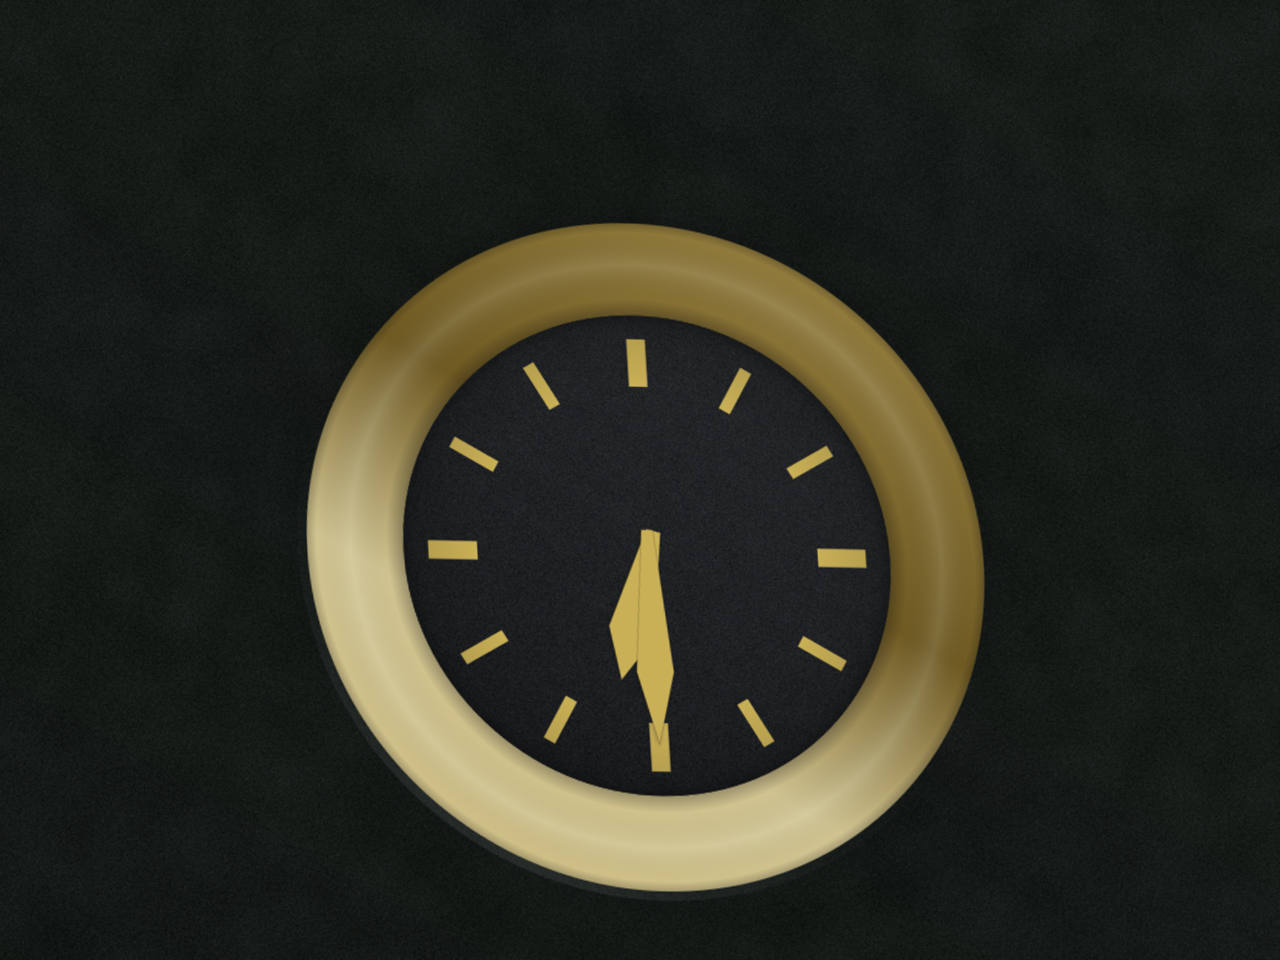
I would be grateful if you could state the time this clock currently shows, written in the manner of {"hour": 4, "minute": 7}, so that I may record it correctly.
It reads {"hour": 6, "minute": 30}
